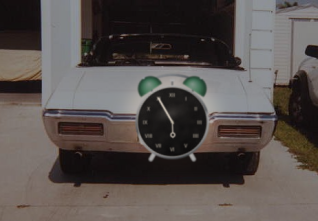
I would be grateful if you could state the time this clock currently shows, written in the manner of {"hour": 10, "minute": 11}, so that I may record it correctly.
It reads {"hour": 5, "minute": 55}
